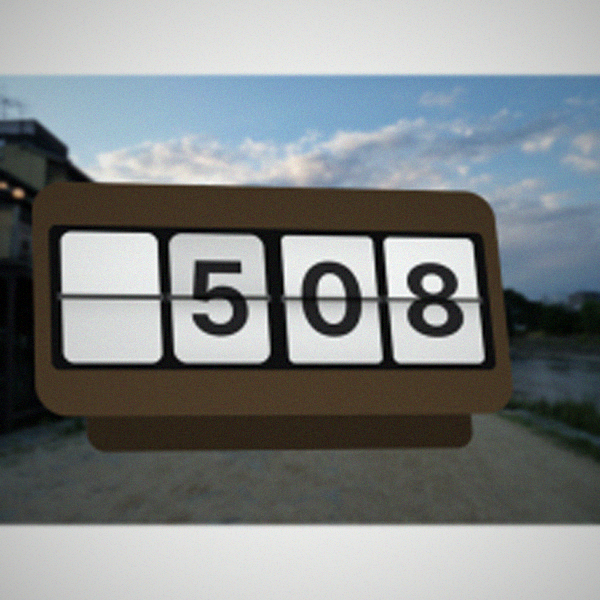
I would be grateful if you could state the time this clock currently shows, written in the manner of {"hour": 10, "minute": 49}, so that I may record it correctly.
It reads {"hour": 5, "minute": 8}
